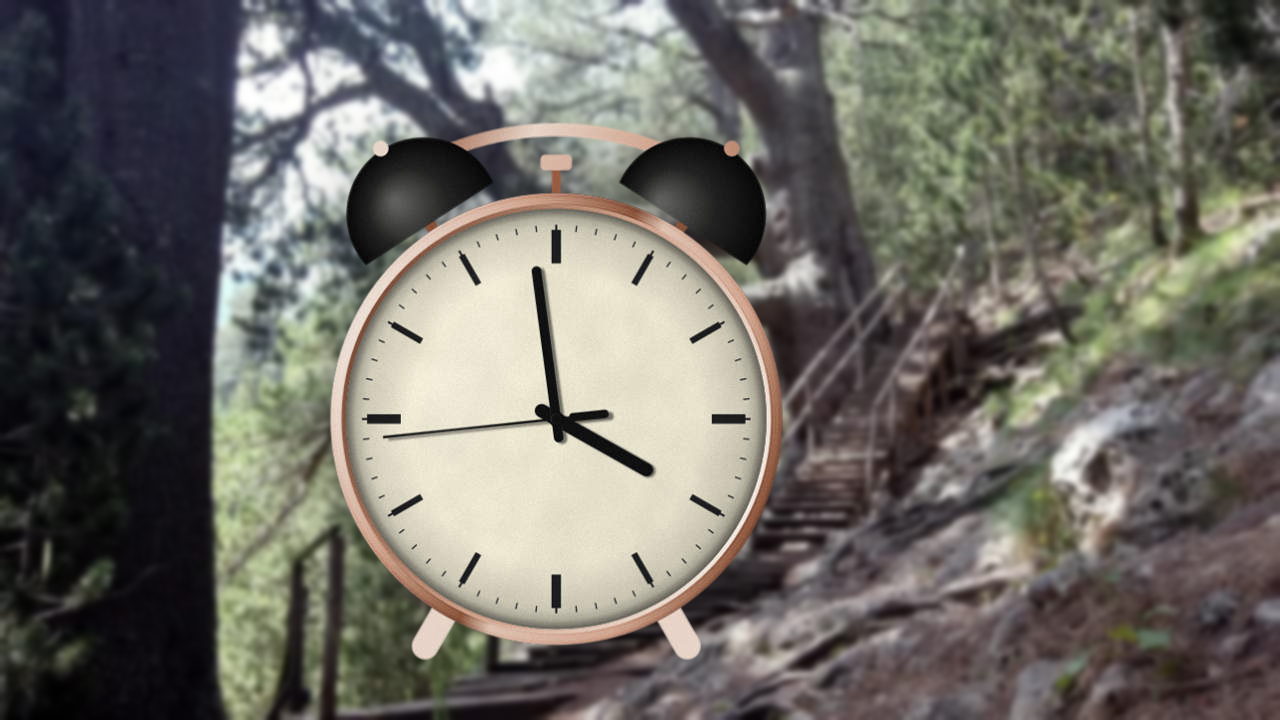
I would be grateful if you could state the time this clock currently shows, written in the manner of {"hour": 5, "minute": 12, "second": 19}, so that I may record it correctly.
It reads {"hour": 3, "minute": 58, "second": 44}
